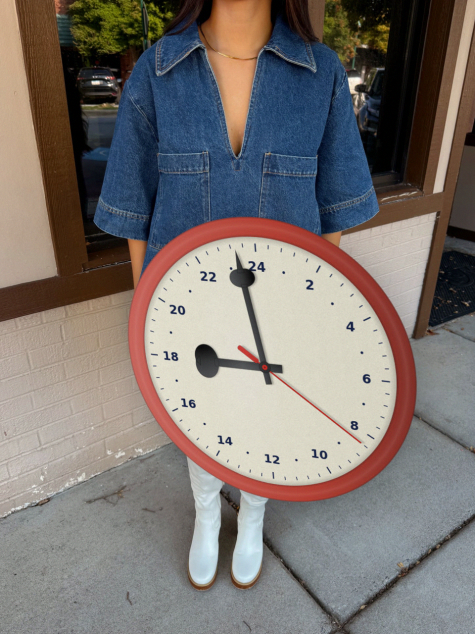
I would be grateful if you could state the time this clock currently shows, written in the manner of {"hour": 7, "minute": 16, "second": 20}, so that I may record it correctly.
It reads {"hour": 17, "minute": 58, "second": 21}
